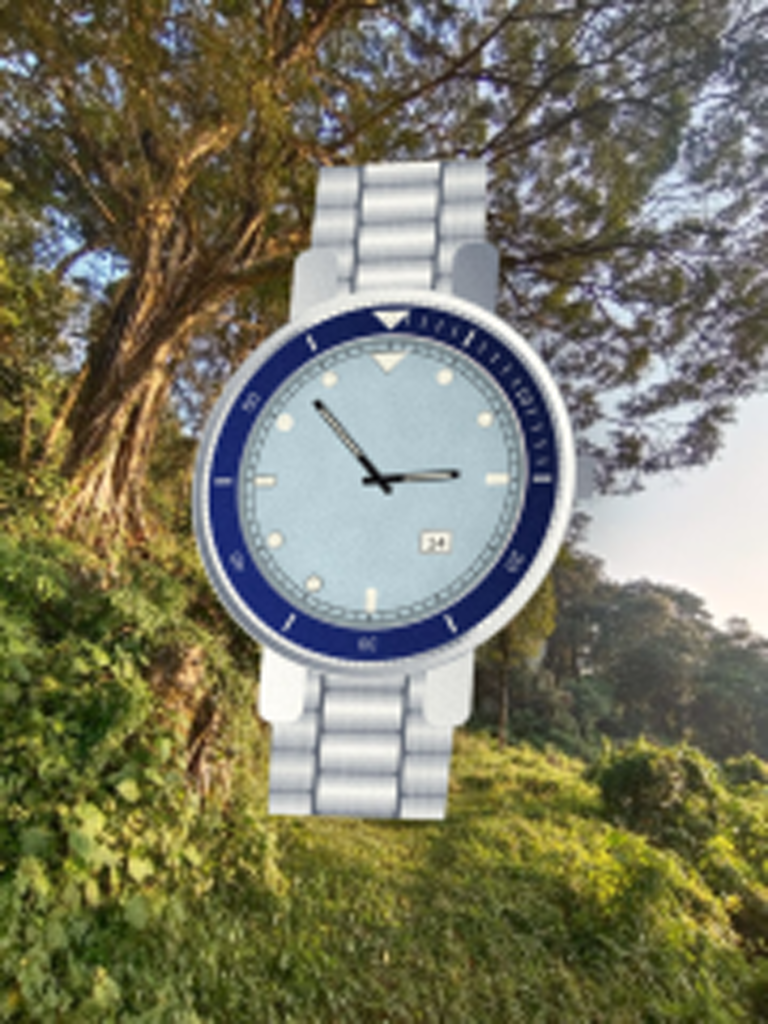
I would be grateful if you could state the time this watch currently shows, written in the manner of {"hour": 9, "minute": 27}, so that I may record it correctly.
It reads {"hour": 2, "minute": 53}
